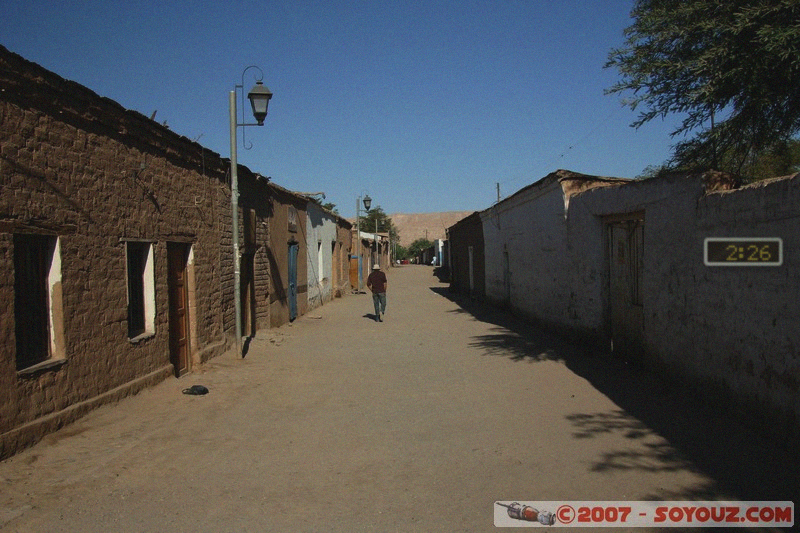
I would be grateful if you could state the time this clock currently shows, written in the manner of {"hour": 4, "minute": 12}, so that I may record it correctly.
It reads {"hour": 2, "minute": 26}
